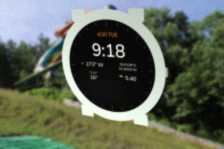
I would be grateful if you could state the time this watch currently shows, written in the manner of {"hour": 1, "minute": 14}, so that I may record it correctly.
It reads {"hour": 9, "minute": 18}
